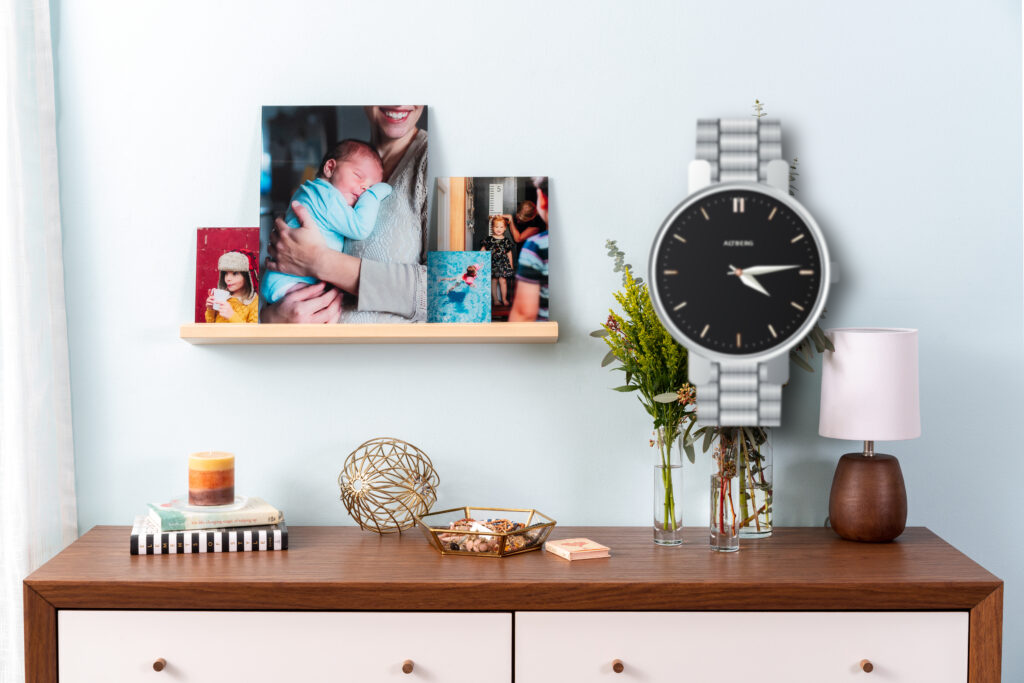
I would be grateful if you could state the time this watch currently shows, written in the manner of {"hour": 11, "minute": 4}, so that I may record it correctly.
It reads {"hour": 4, "minute": 14}
